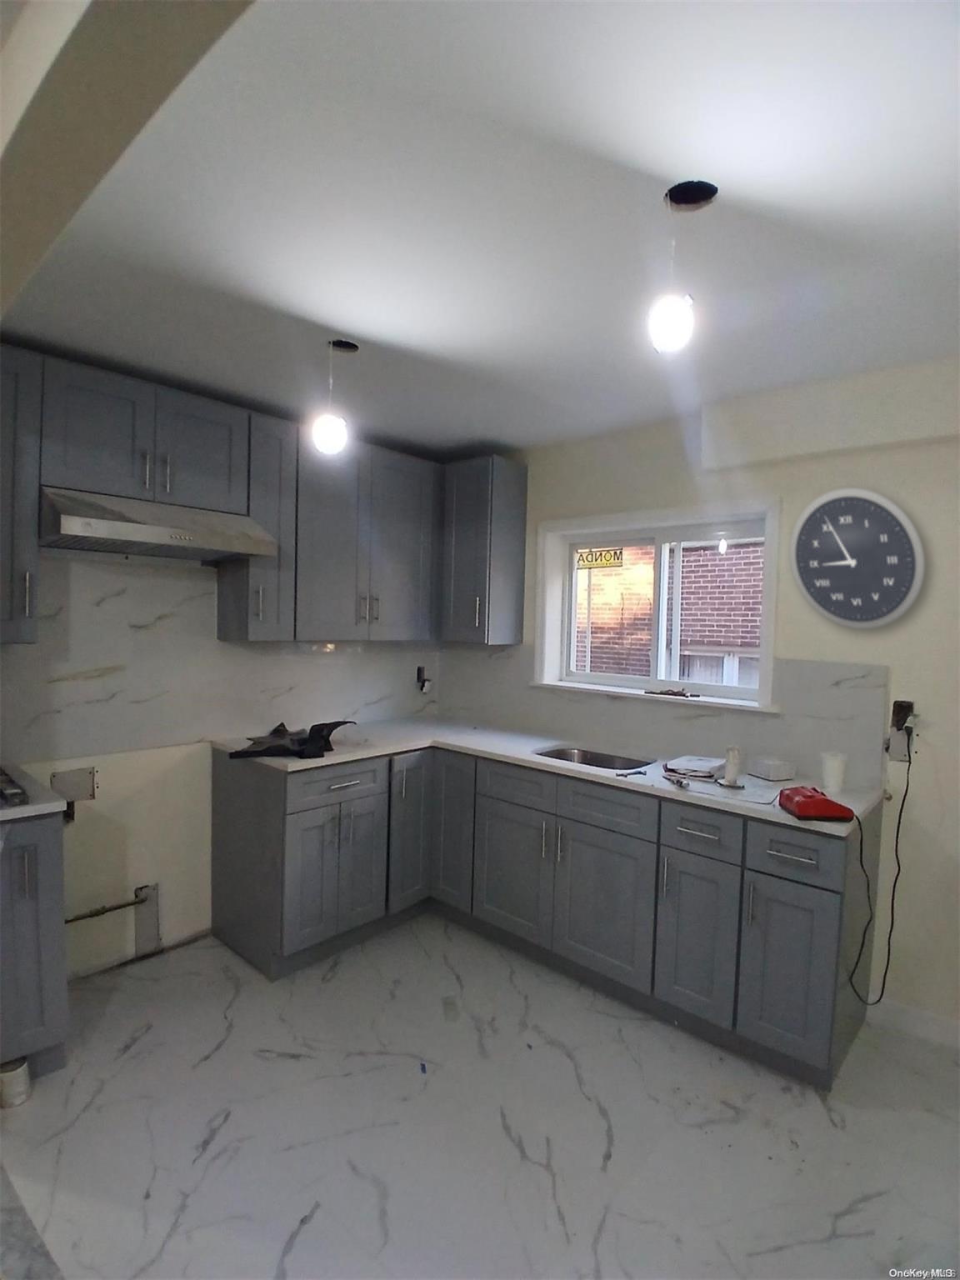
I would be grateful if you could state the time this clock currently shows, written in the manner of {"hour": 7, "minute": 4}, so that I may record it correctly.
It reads {"hour": 8, "minute": 56}
